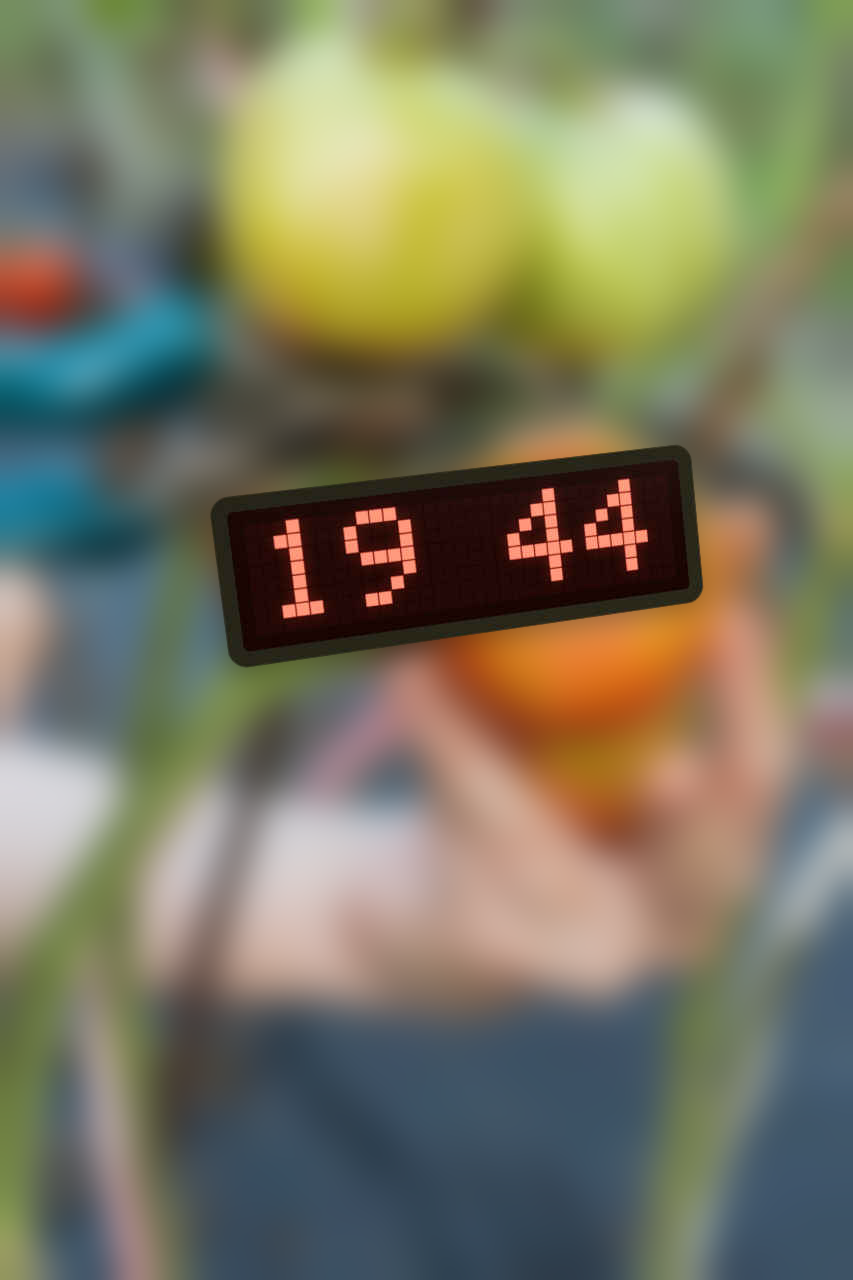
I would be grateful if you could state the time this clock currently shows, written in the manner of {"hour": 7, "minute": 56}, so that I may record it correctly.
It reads {"hour": 19, "minute": 44}
